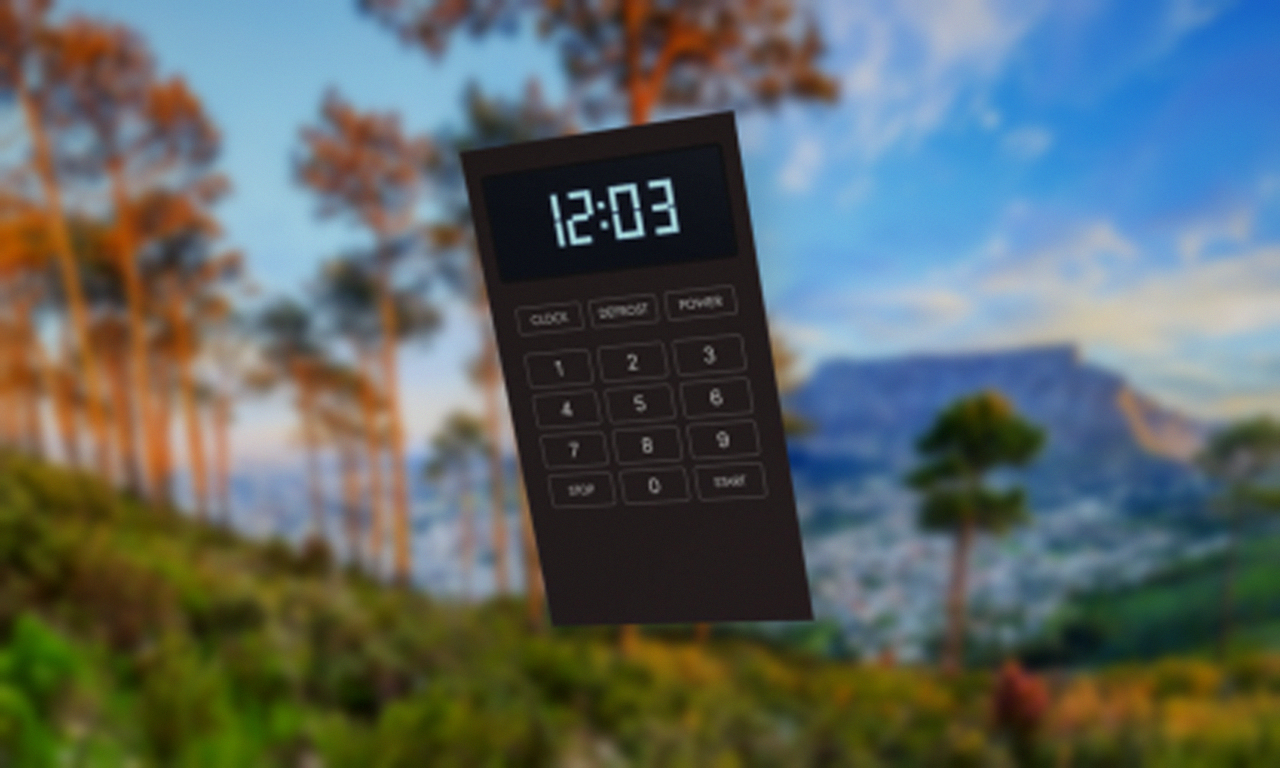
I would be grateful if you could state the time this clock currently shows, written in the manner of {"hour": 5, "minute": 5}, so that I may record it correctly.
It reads {"hour": 12, "minute": 3}
